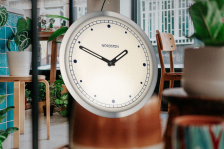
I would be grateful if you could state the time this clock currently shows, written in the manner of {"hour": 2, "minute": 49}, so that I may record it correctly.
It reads {"hour": 1, "minute": 49}
